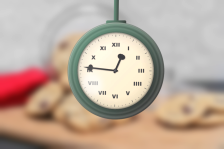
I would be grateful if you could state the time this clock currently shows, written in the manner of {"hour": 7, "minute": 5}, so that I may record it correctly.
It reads {"hour": 12, "minute": 46}
